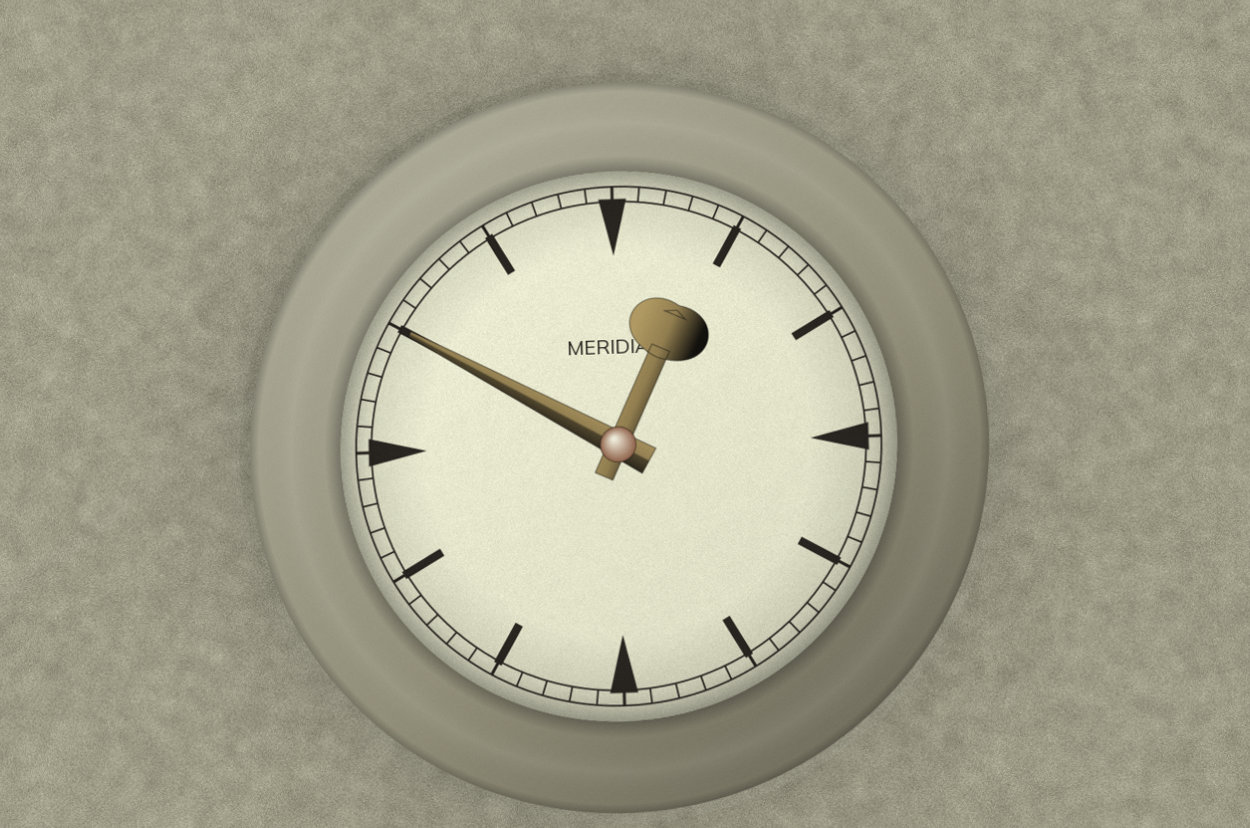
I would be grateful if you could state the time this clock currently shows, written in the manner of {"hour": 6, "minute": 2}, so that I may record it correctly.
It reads {"hour": 12, "minute": 50}
